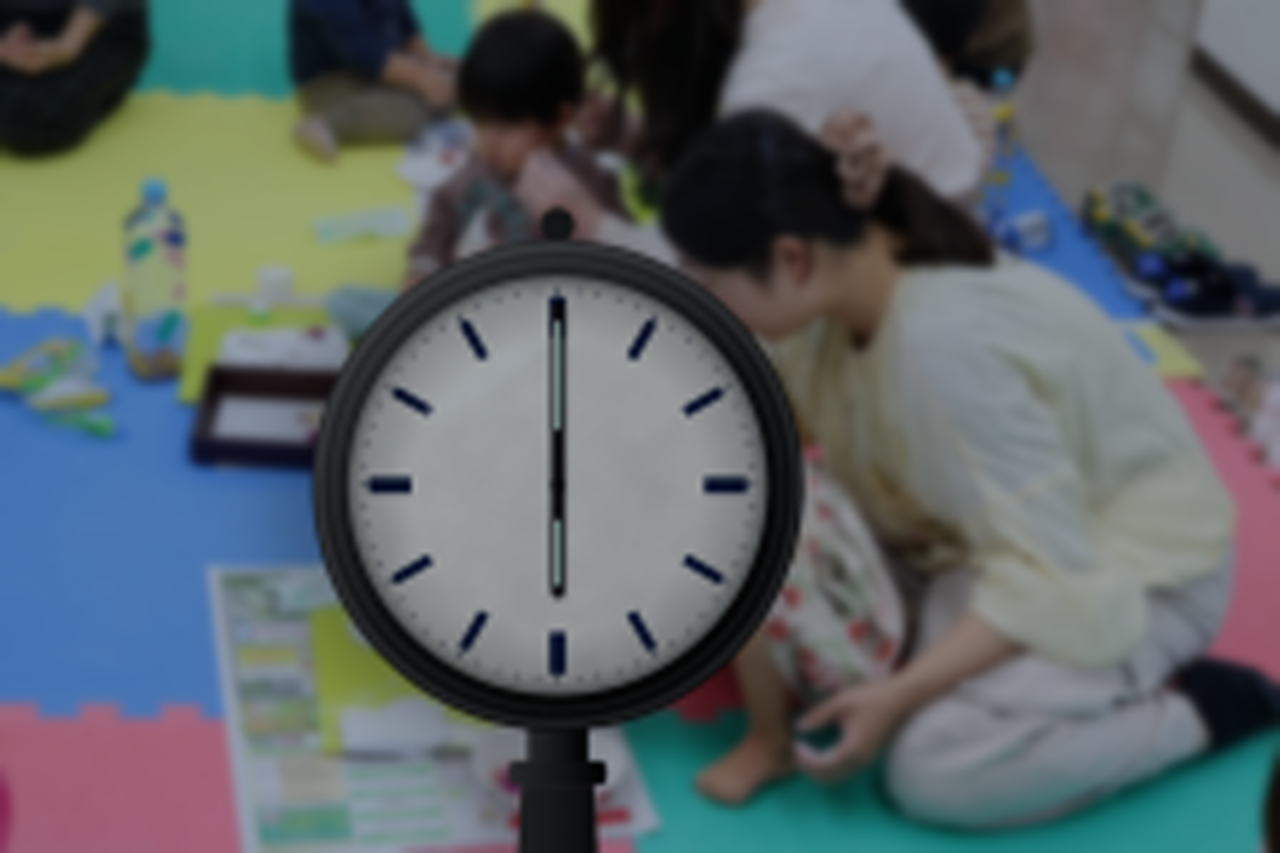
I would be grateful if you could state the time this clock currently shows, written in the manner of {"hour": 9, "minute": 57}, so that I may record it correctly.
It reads {"hour": 6, "minute": 0}
